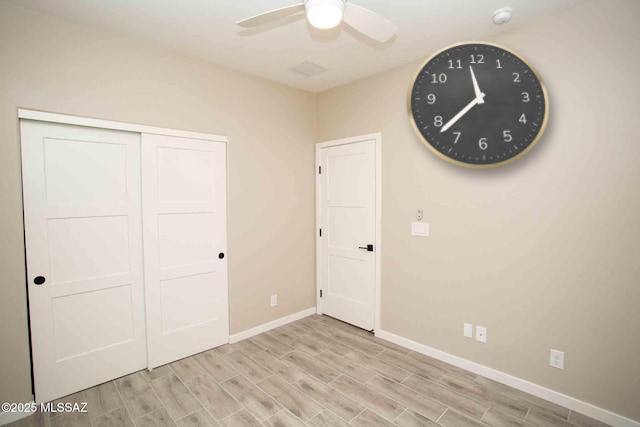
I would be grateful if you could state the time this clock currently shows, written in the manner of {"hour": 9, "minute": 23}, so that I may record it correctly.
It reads {"hour": 11, "minute": 38}
